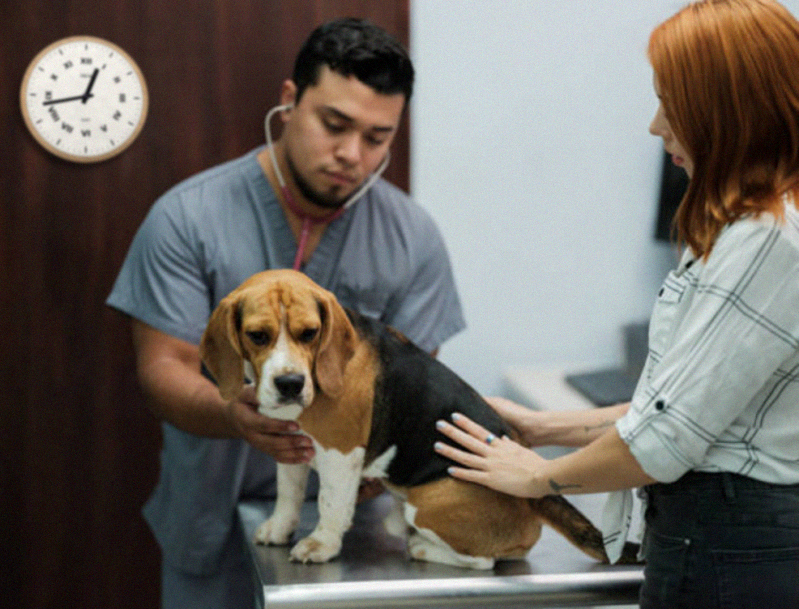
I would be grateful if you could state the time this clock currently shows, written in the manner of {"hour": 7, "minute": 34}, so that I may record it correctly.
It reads {"hour": 12, "minute": 43}
